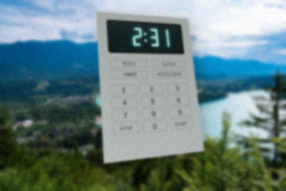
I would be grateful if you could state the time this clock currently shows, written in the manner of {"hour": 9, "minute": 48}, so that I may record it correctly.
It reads {"hour": 2, "minute": 31}
